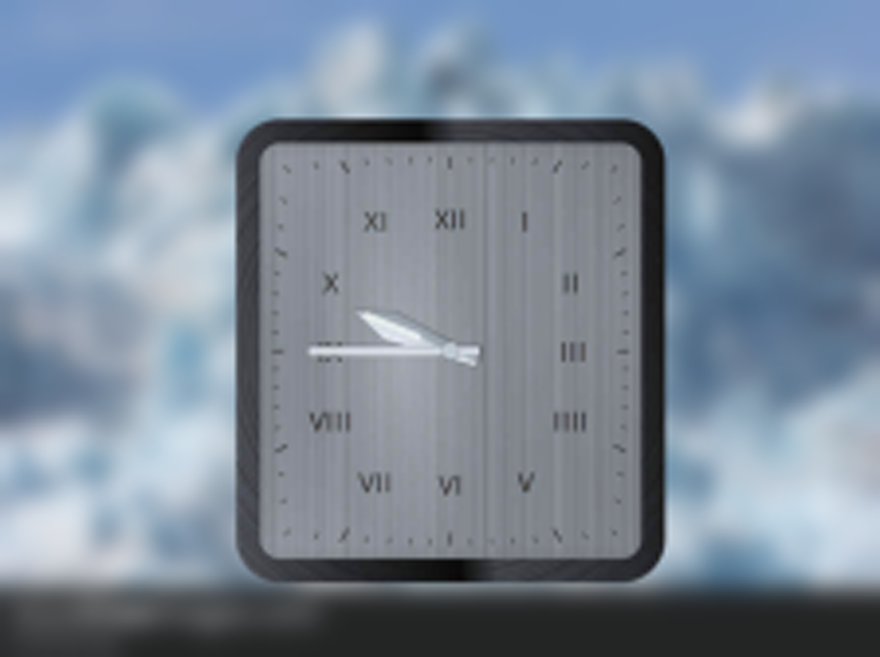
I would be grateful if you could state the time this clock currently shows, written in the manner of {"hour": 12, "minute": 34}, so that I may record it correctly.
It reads {"hour": 9, "minute": 45}
